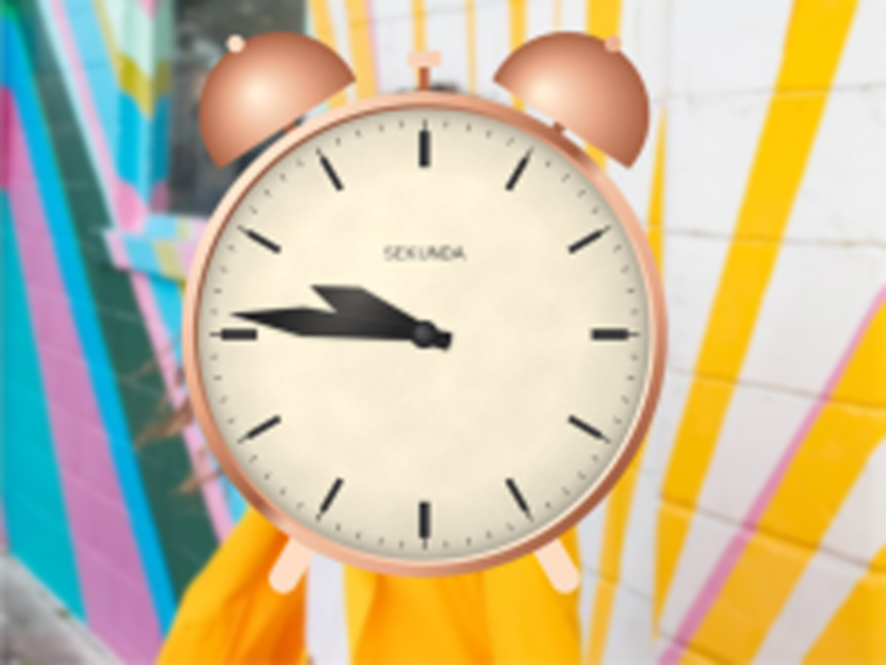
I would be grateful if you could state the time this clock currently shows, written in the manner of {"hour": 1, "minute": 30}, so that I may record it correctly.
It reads {"hour": 9, "minute": 46}
